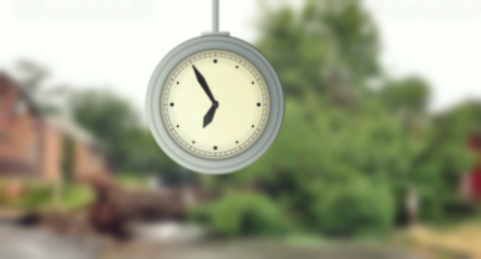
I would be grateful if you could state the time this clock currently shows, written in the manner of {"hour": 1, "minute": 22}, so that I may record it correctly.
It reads {"hour": 6, "minute": 55}
